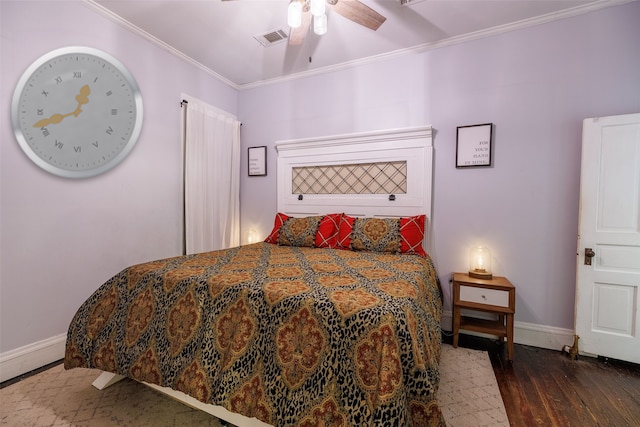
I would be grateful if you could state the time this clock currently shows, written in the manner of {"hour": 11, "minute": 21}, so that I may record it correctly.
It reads {"hour": 12, "minute": 42}
